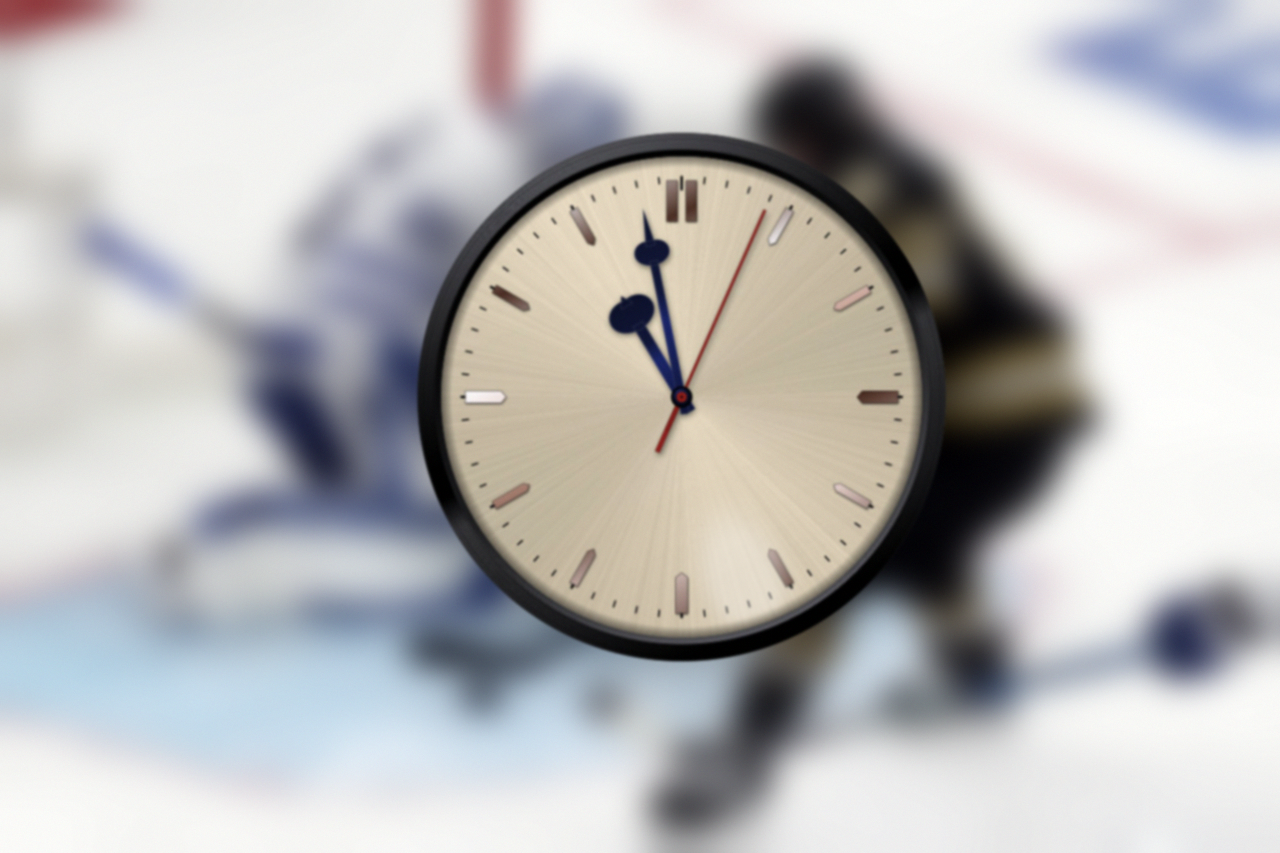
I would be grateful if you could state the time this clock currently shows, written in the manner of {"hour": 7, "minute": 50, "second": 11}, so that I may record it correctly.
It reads {"hour": 10, "minute": 58, "second": 4}
